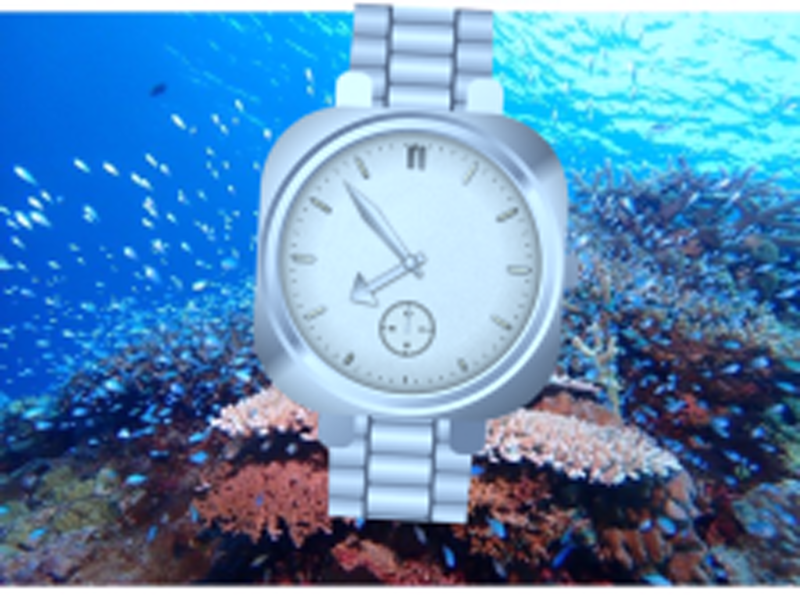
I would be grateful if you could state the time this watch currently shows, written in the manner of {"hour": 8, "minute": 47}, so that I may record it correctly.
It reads {"hour": 7, "minute": 53}
